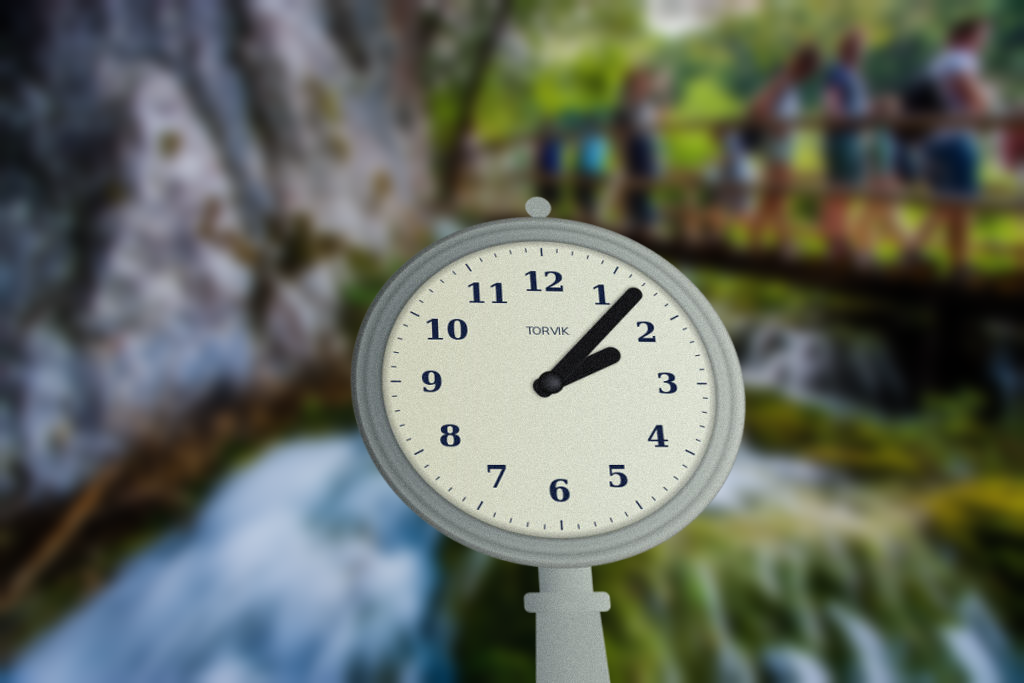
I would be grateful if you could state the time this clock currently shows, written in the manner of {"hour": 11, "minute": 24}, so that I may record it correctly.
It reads {"hour": 2, "minute": 7}
